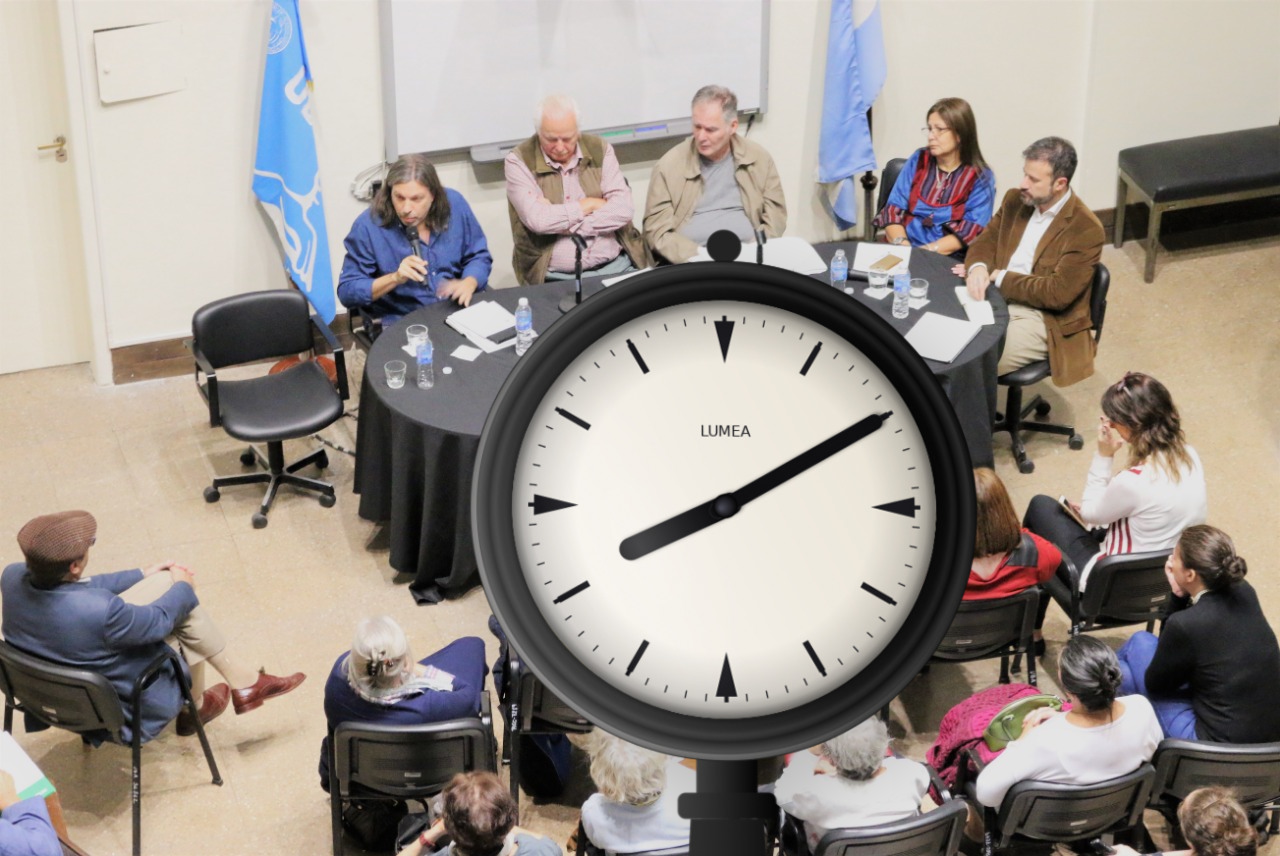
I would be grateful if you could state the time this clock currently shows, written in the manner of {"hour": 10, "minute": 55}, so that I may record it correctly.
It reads {"hour": 8, "minute": 10}
